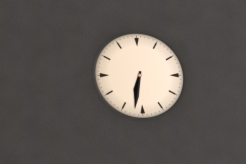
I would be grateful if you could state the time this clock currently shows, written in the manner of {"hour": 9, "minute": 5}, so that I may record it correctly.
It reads {"hour": 6, "minute": 32}
